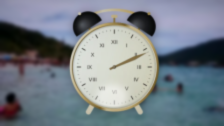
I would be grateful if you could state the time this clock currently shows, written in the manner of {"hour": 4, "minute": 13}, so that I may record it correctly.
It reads {"hour": 2, "minute": 11}
